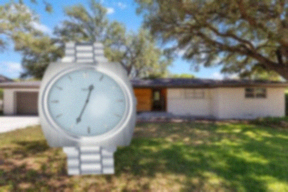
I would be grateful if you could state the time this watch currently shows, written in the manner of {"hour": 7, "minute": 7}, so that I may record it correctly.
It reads {"hour": 12, "minute": 34}
